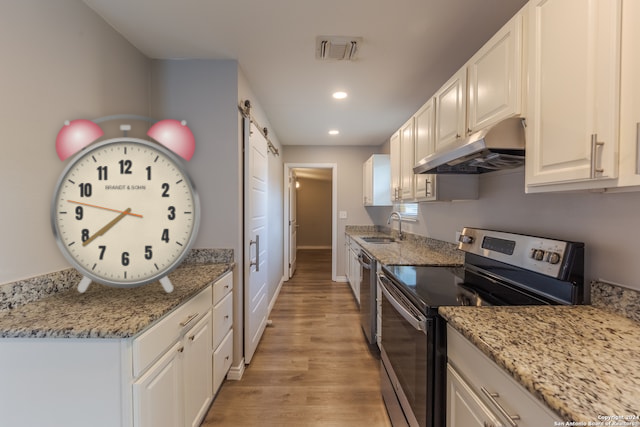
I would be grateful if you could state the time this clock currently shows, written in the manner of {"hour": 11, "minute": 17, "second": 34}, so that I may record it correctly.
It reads {"hour": 7, "minute": 38, "second": 47}
